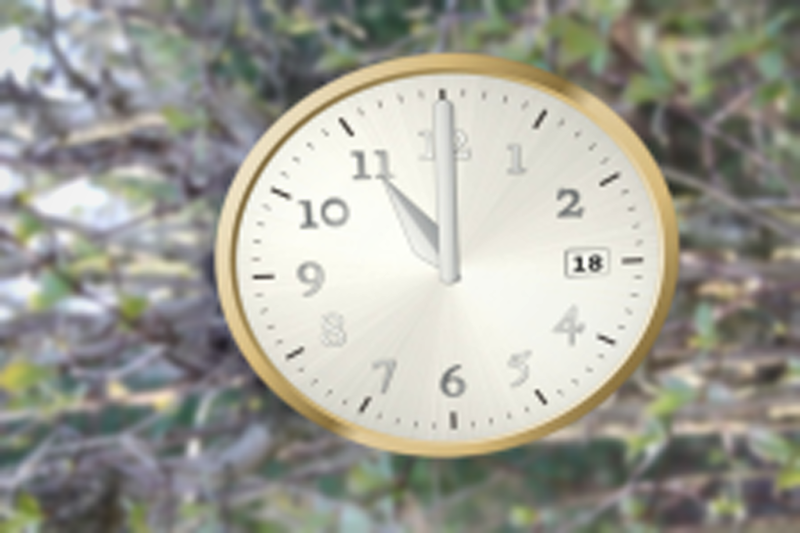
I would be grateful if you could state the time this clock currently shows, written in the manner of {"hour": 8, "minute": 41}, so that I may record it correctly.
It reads {"hour": 11, "minute": 0}
